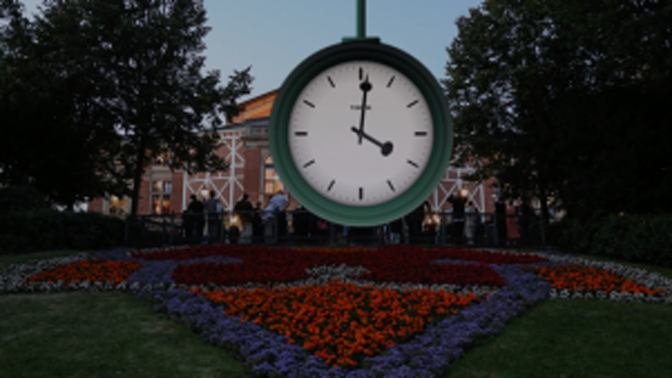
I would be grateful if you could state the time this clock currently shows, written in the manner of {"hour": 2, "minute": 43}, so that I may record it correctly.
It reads {"hour": 4, "minute": 1}
